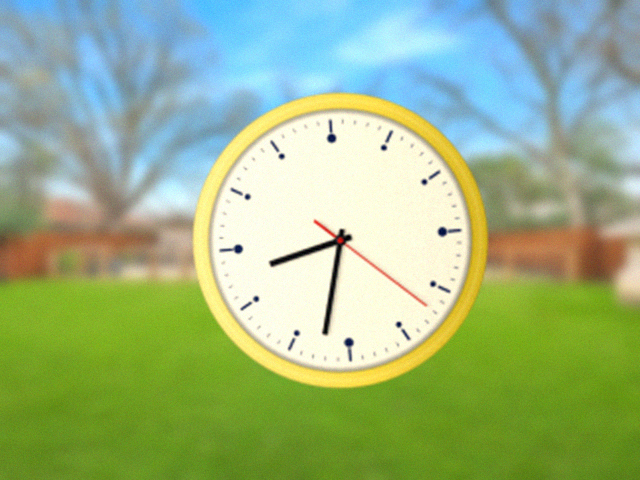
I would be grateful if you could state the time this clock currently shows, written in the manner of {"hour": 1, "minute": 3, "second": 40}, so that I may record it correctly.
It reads {"hour": 8, "minute": 32, "second": 22}
